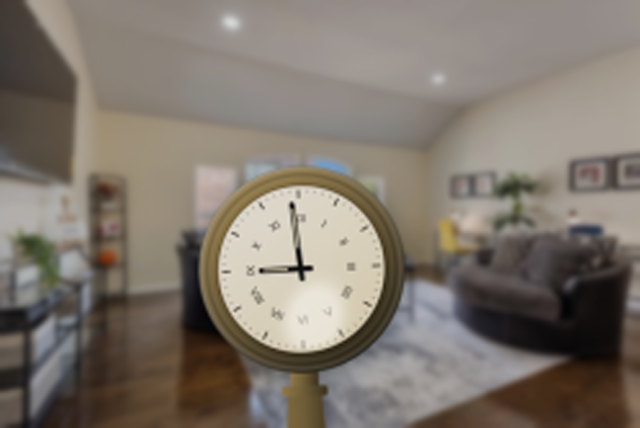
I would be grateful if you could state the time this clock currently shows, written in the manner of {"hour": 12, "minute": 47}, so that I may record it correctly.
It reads {"hour": 8, "minute": 59}
